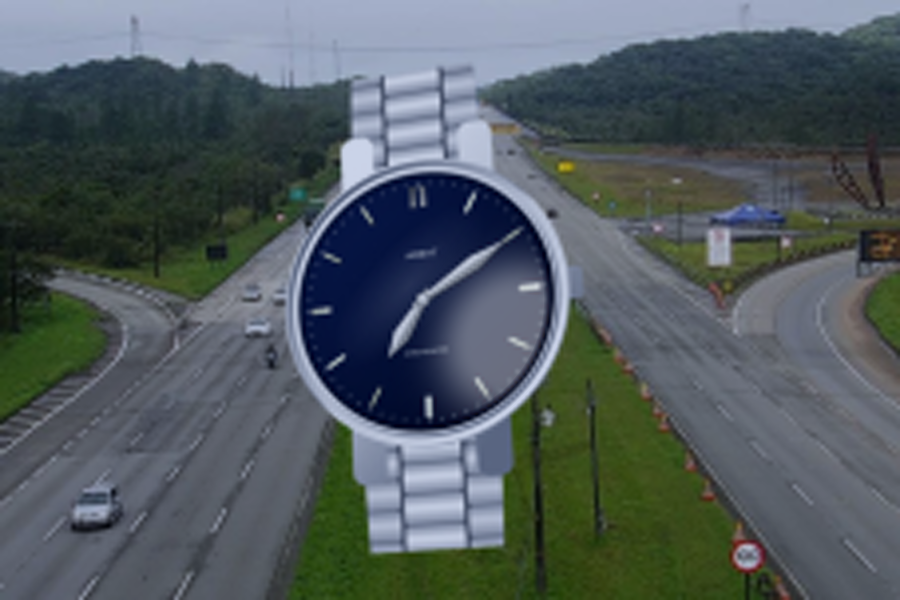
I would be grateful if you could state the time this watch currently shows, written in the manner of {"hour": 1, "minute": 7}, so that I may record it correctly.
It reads {"hour": 7, "minute": 10}
